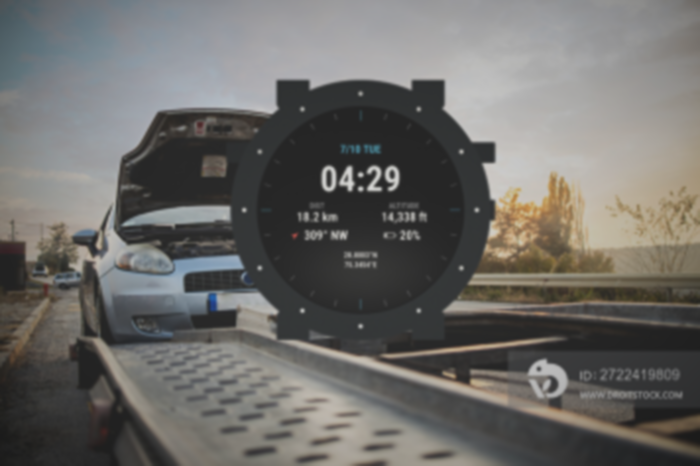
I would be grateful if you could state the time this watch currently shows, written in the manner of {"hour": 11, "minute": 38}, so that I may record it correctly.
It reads {"hour": 4, "minute": 29}
